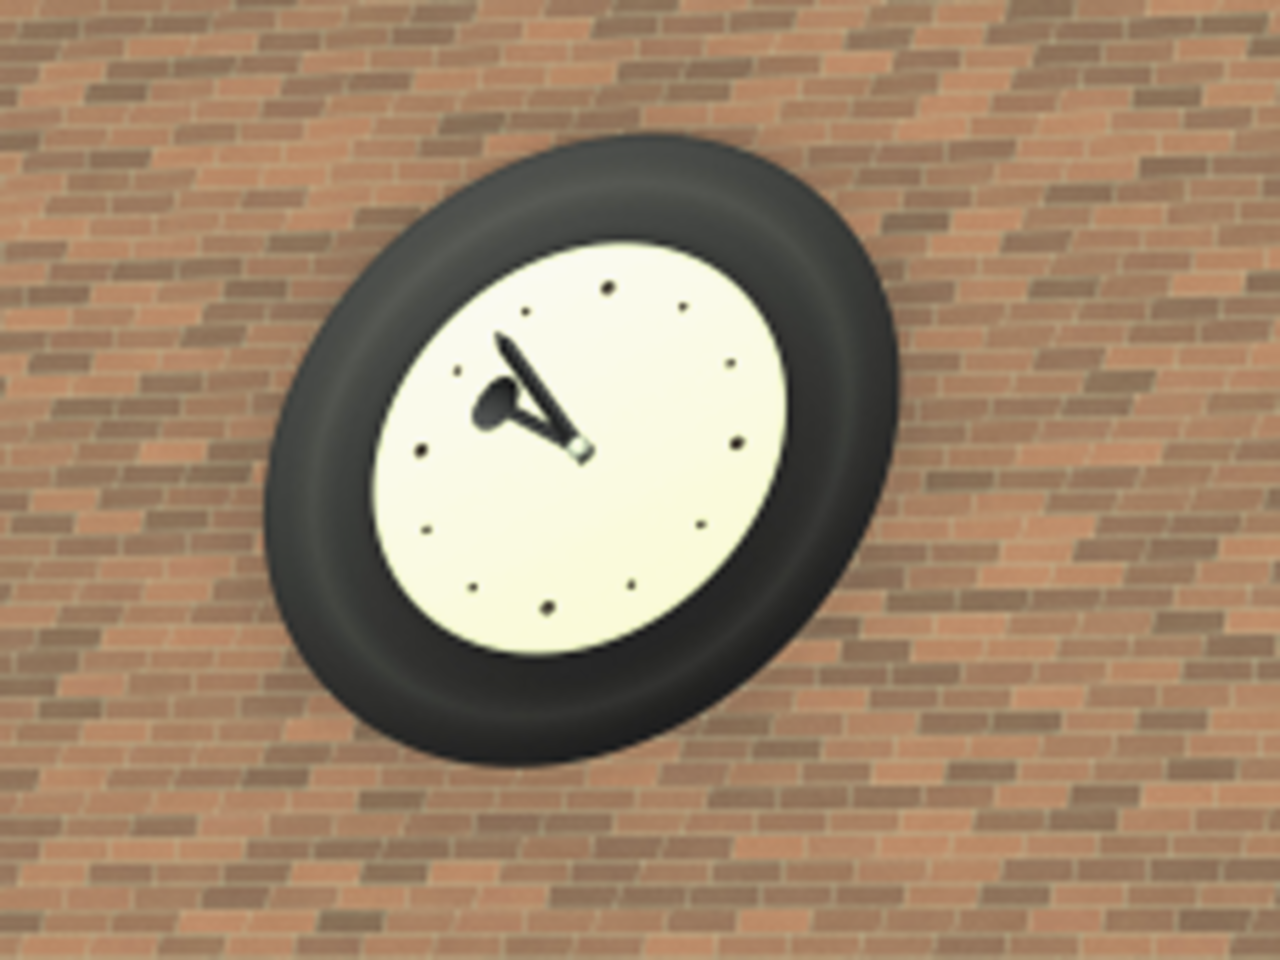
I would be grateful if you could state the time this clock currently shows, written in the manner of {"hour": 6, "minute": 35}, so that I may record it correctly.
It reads {"hour": 9, "minute": 53}
